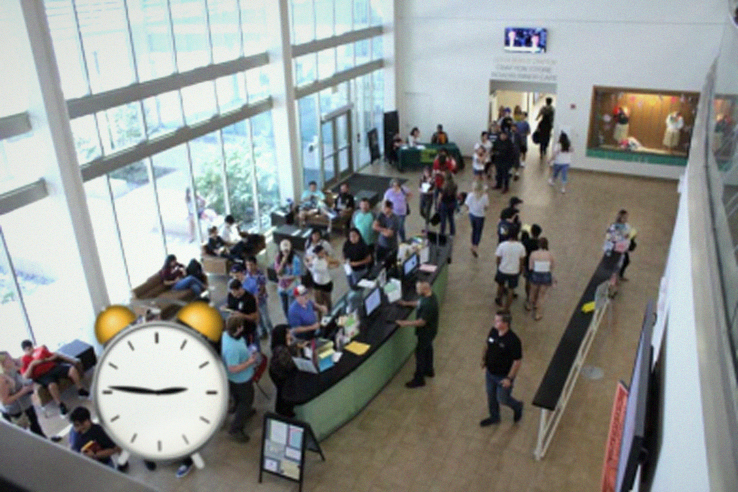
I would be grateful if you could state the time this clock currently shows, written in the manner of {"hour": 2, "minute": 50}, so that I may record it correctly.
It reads {"hour": 2, "minute": 46}
